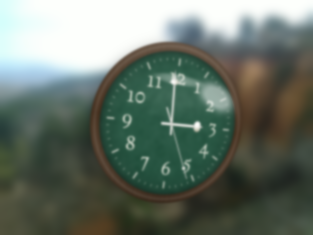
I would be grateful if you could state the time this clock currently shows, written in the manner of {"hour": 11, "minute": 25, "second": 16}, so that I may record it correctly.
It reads {"hour": 2, "minute": 59, "second": 26}
